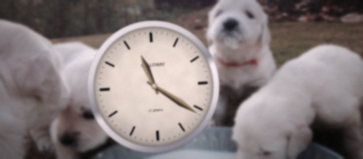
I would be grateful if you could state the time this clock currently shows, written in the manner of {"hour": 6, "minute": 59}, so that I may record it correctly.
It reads {"hour": 11, "minute": 21}
